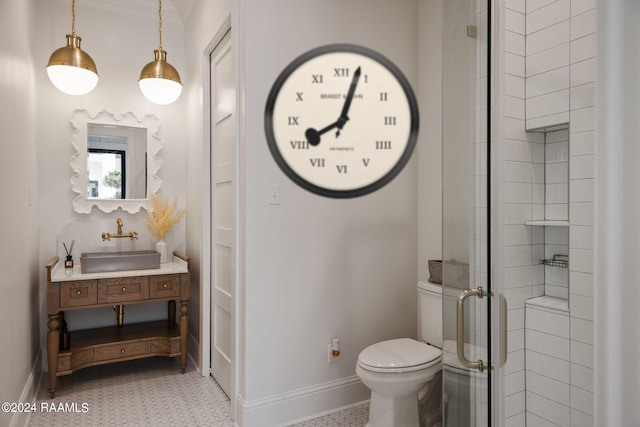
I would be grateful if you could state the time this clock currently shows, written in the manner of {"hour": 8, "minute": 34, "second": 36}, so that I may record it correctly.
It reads {"hour": 8, "minute": 3, "second": 3}
